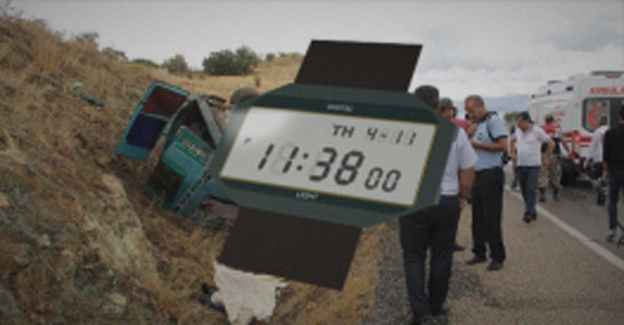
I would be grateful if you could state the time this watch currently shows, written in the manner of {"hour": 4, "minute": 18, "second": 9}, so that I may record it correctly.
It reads {"hour": 11, "minute": 38, "second": 0}
